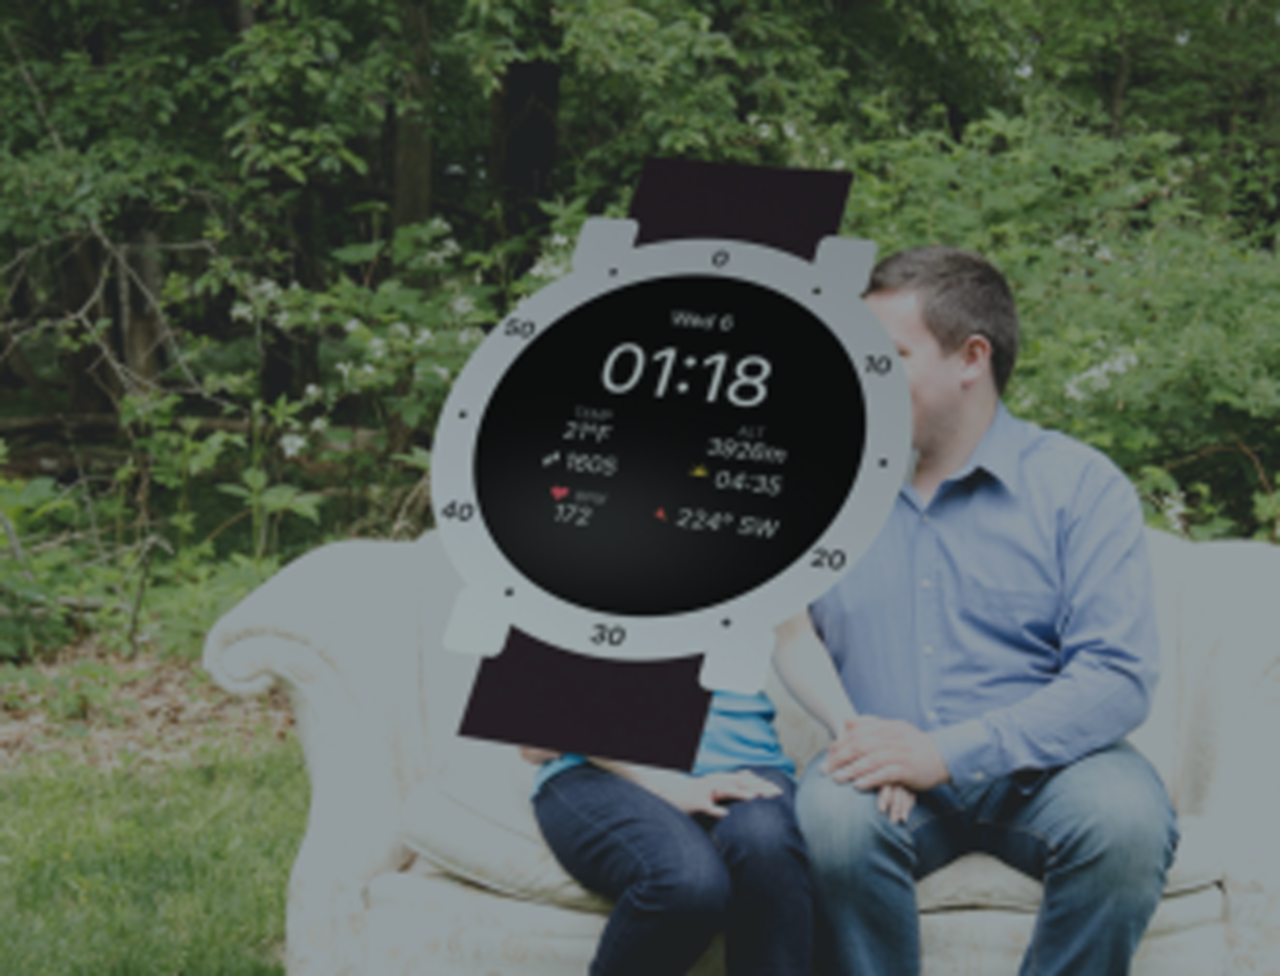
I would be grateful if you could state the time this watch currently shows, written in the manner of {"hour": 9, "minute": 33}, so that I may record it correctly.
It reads {"hour": 1, "minute": 18}
